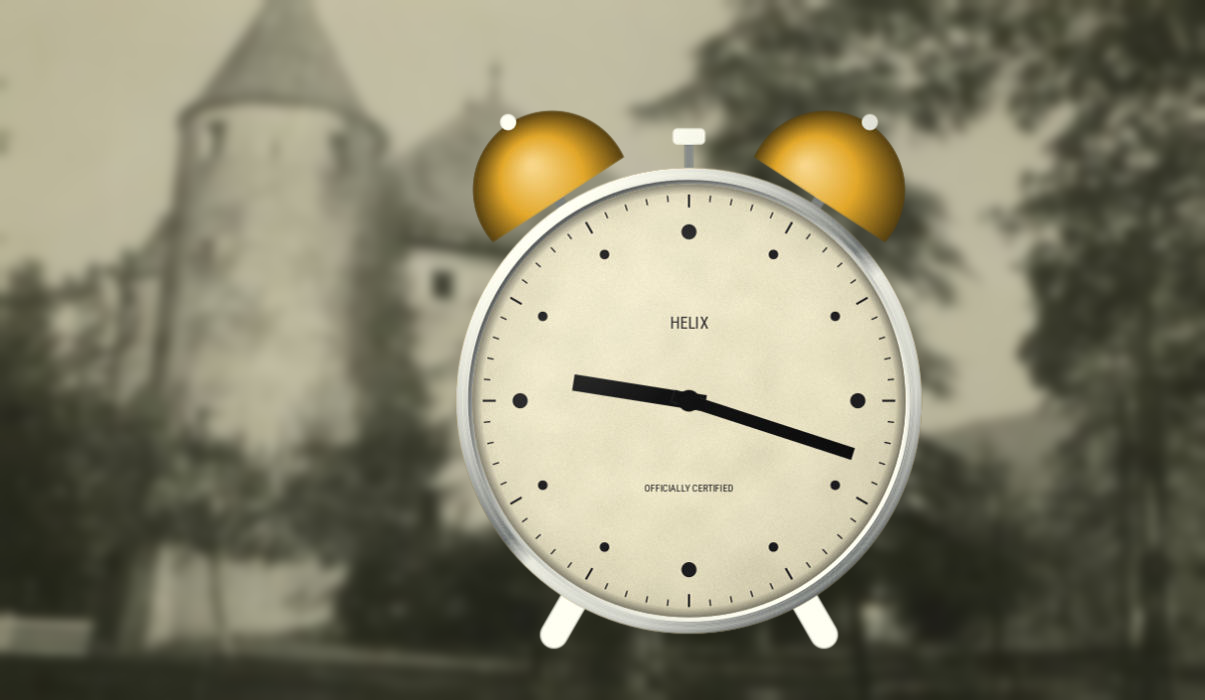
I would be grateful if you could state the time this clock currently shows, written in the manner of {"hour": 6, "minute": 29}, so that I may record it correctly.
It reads {"hour": 9, "minute": 18}
